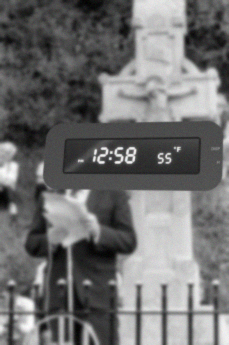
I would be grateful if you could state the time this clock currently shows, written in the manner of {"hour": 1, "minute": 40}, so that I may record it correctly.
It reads {"hour": 12, "minute": 58}
